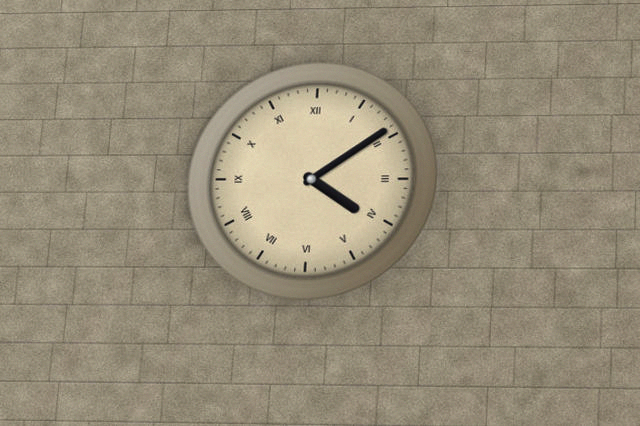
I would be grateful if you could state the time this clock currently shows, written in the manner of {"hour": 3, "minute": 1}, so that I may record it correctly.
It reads {"hour": 4, "minute": 9}
